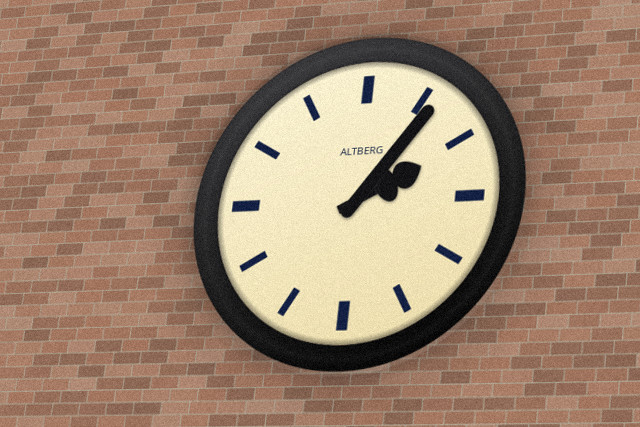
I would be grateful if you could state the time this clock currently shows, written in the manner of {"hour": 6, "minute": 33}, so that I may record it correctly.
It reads {"hour": 2, "minute": 6}
